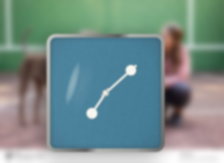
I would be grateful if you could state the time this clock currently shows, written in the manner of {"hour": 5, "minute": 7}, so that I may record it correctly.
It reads {"hour": 7, "minute": 8}
